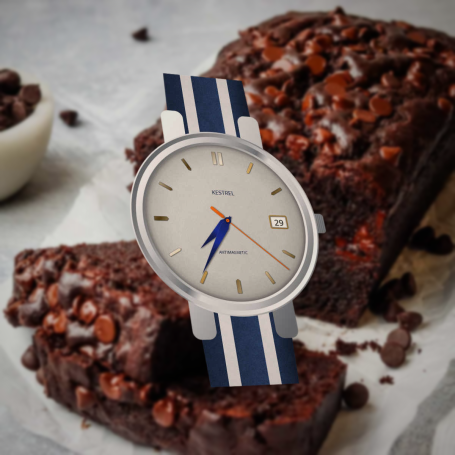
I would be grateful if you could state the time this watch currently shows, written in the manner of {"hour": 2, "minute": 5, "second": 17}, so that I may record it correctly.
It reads {"hour": 7, "minute": 35, "second": 22}
